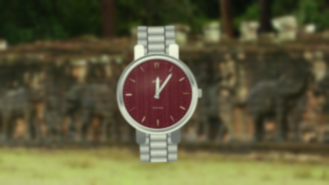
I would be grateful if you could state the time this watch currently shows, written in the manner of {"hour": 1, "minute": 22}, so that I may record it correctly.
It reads {"hour": 12, "minute": 6}
